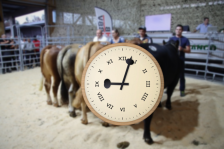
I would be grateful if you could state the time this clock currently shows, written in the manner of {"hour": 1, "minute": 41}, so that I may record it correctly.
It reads {"hour": 9, "minute": 3}
